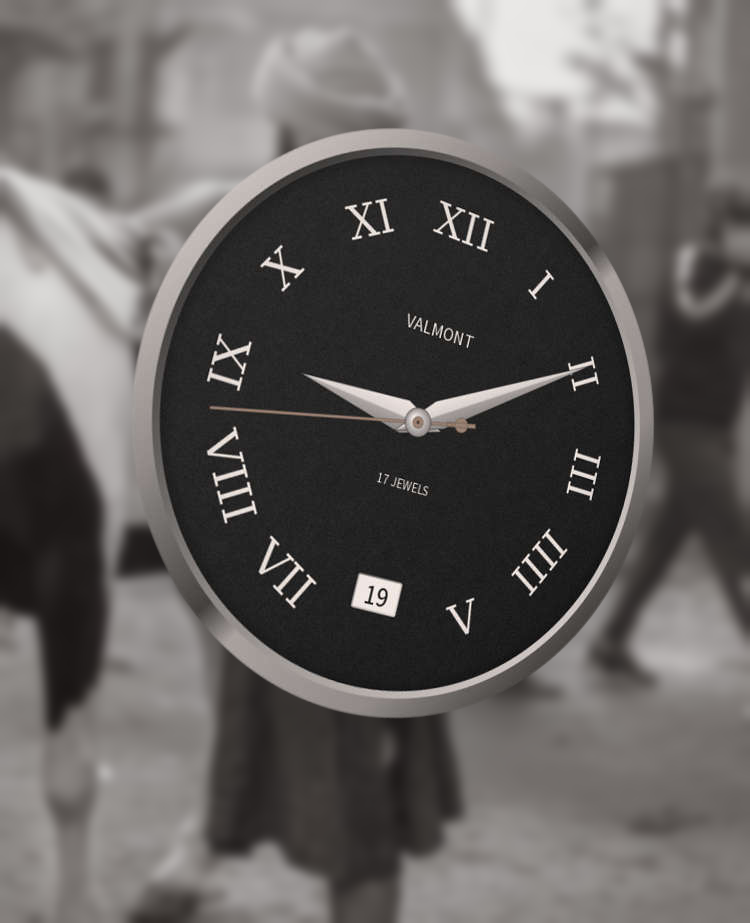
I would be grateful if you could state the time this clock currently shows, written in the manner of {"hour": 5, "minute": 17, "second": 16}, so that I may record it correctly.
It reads {"hour": 9, "minute": 9, "second": 43}
